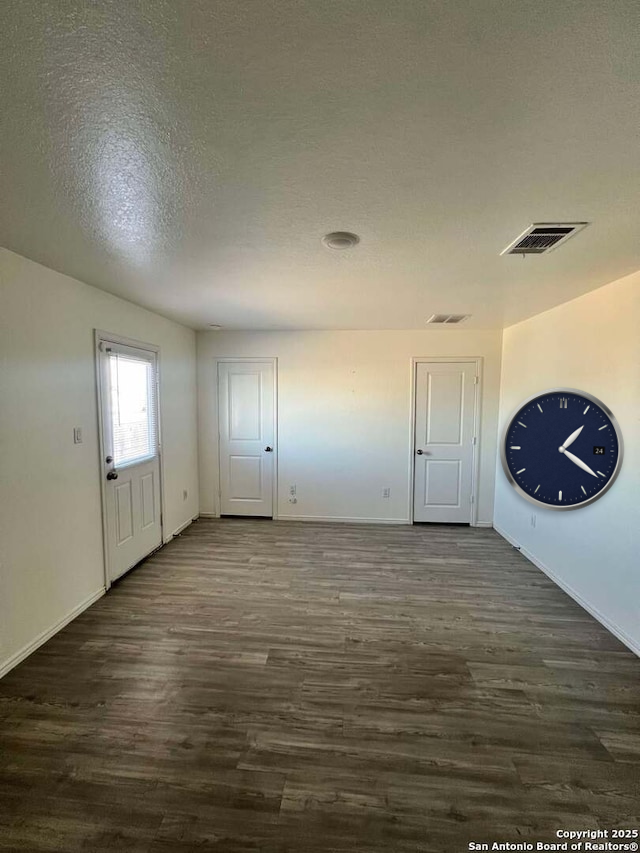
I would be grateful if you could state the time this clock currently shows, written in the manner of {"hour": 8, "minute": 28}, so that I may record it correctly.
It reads {"hour": 1, "minute": 21}
